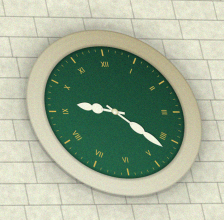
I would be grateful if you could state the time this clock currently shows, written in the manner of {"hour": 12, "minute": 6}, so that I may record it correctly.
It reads {"hour": 9, "minute": 22}
